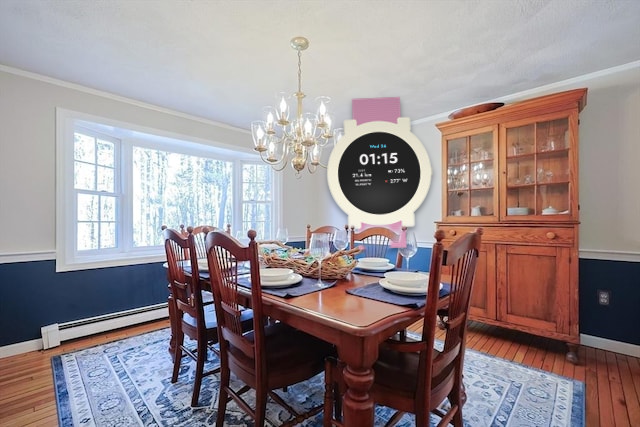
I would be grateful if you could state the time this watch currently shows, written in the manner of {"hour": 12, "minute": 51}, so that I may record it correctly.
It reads {"hour": 1, "minute": 15}
